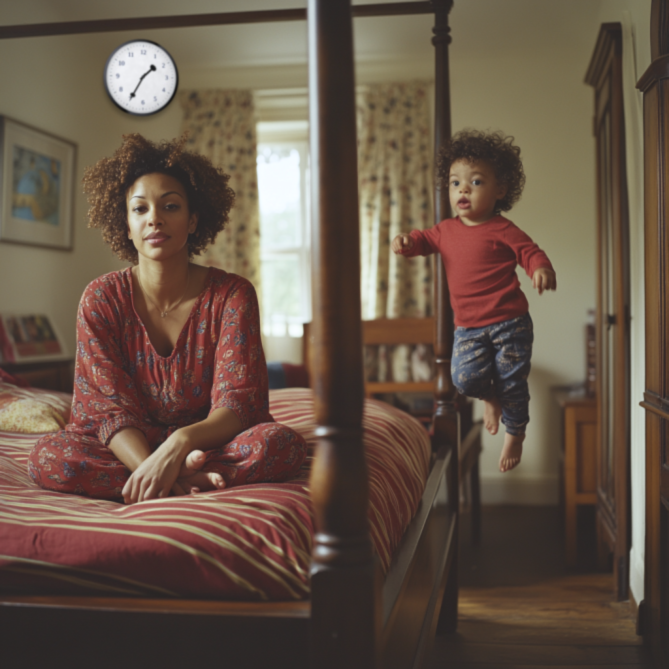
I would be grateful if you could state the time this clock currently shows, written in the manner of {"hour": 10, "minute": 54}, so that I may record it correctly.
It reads {"hour": 1, "minute": 35}
